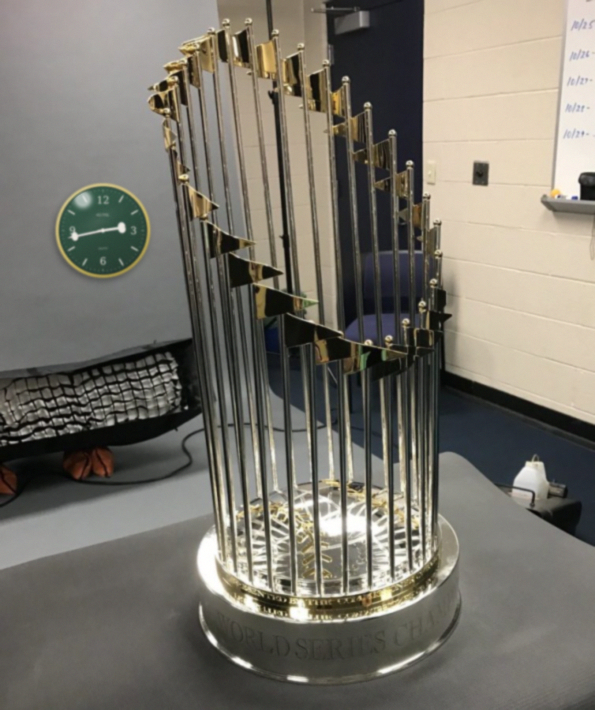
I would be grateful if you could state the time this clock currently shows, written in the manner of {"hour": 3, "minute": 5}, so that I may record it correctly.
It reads {"hour": 2, "minute": 43}
